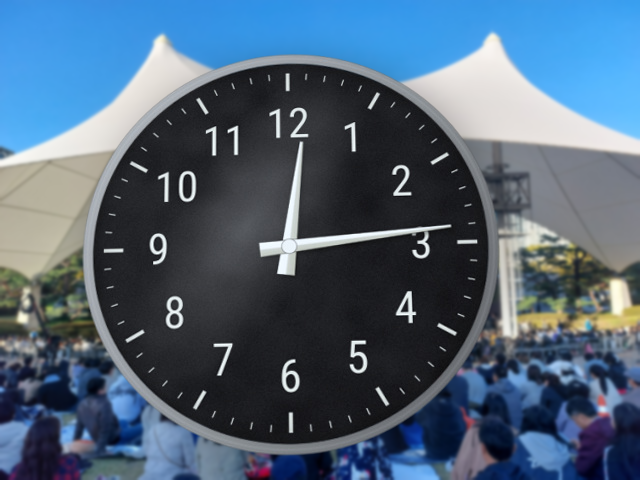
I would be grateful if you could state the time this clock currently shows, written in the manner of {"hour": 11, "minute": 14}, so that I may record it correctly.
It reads {"hour": 12, "minute": 14}
